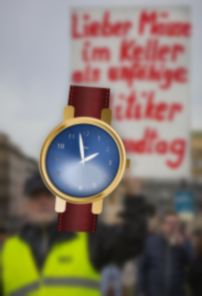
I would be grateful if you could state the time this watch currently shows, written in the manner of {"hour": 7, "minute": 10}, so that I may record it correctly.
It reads {"hour": 1, "minute": 58}
